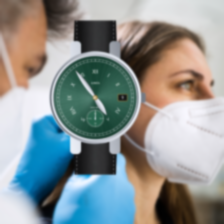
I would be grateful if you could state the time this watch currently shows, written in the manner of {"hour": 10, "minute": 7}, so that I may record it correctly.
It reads {"hour": 4, "minute": 54}
